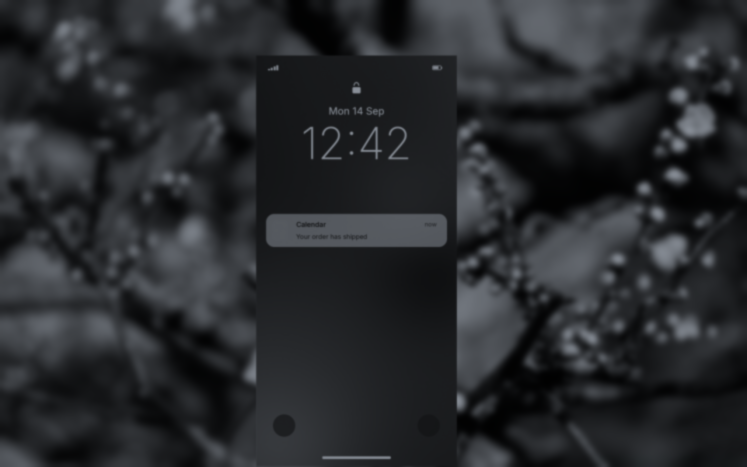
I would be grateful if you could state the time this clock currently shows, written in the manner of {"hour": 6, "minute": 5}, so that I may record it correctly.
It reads {"hour": 12, "minute": 42}
